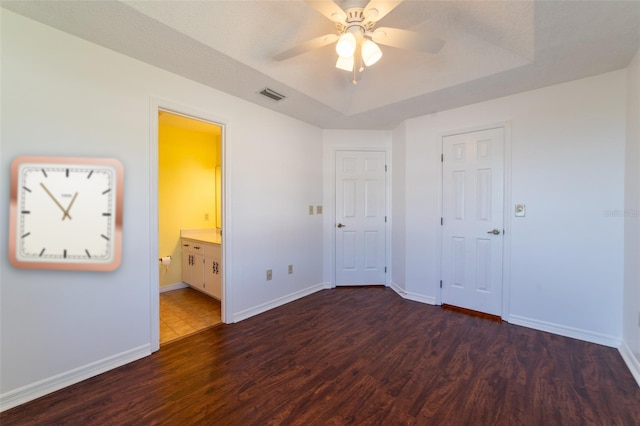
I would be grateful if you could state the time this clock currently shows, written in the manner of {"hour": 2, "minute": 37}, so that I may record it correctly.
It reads {"hour": 12, "minute": 53}
